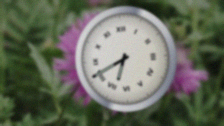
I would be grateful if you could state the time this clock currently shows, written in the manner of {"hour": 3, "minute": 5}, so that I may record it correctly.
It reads {"hour": 6, "minute": 41}
